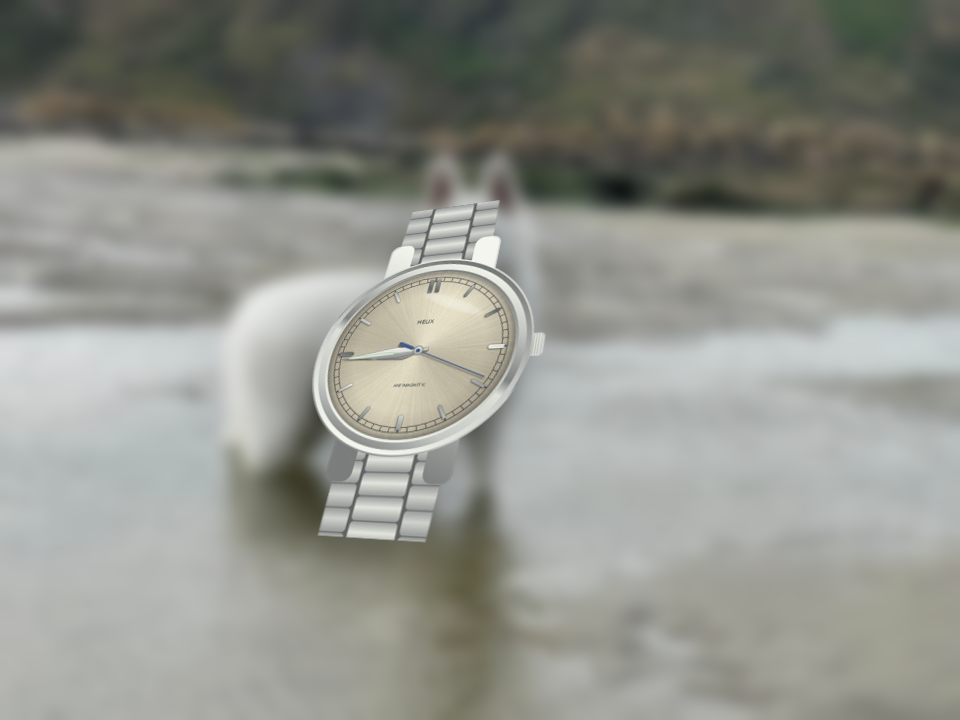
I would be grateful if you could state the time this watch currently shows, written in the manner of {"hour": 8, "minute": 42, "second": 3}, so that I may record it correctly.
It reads {"hour": 8, "minute": 44, "second": 19}
